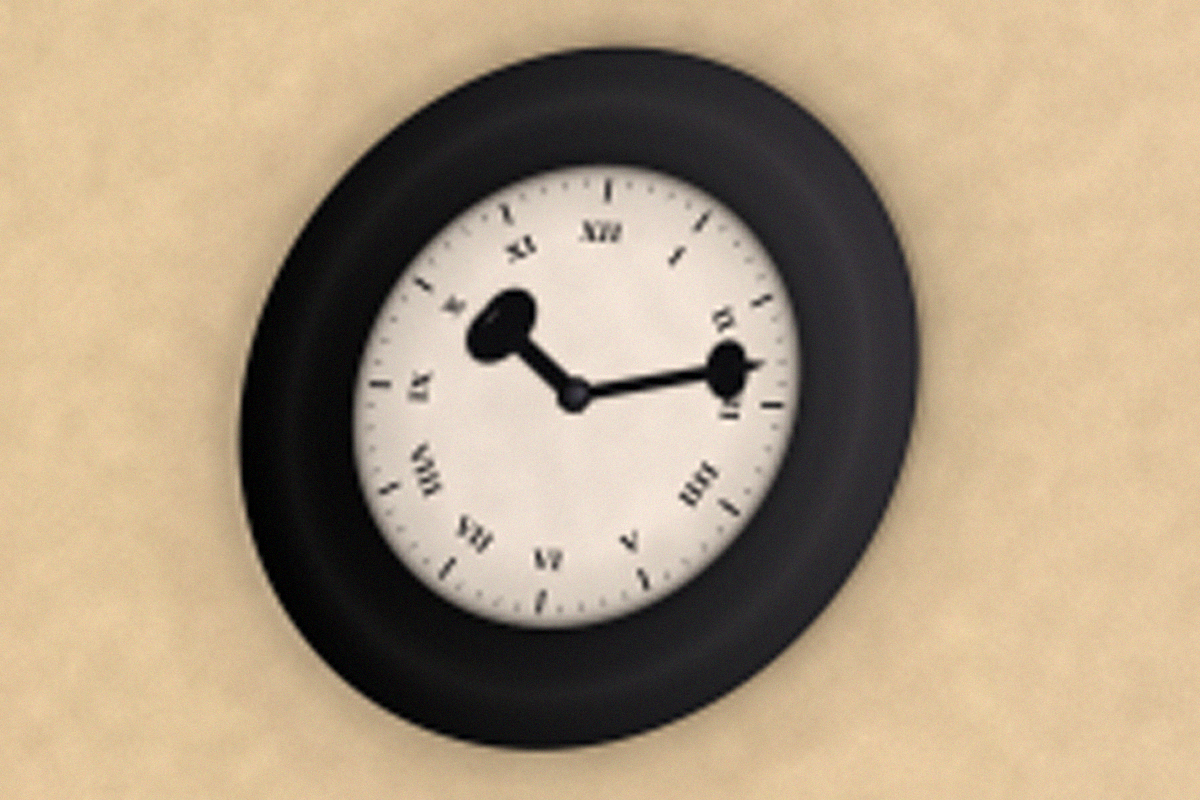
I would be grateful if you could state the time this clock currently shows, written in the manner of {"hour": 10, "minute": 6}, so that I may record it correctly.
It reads {"hour": 10, "minute": 13}
